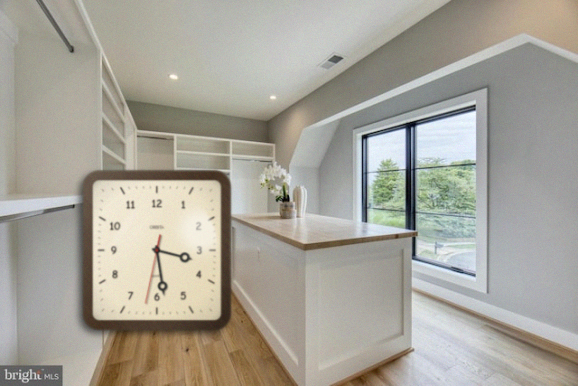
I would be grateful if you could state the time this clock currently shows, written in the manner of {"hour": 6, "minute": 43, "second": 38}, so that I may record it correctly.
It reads {"hour": 3, "minute": 28, "second": 32}
